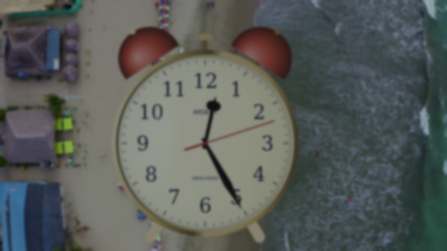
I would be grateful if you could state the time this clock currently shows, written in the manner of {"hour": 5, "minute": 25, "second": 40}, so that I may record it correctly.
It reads {"hour": 12, "minute": 25, "second": 12}
